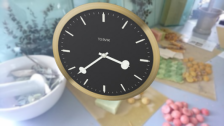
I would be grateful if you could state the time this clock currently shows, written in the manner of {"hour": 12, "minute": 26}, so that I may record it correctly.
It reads {"hour": 3, "minute": 38}
